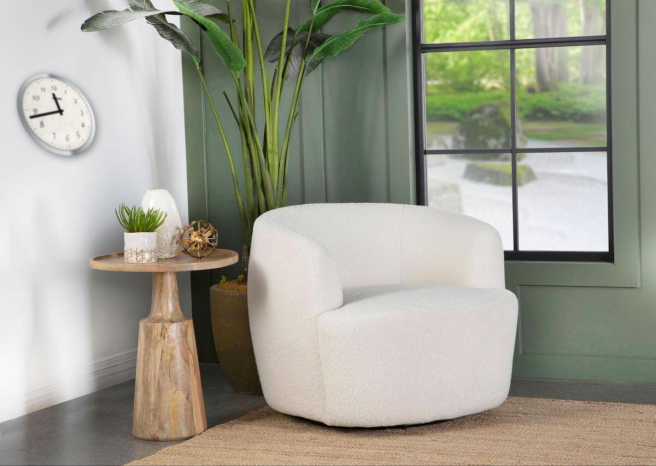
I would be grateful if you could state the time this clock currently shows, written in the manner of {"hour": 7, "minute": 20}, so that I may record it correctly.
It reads {"hour": 11, "minute": 43}
